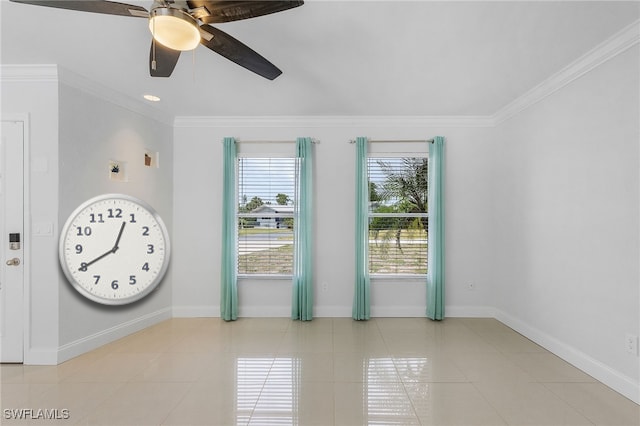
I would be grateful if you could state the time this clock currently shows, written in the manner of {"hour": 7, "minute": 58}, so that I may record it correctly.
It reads {"hour": 12, "minute": 40}
